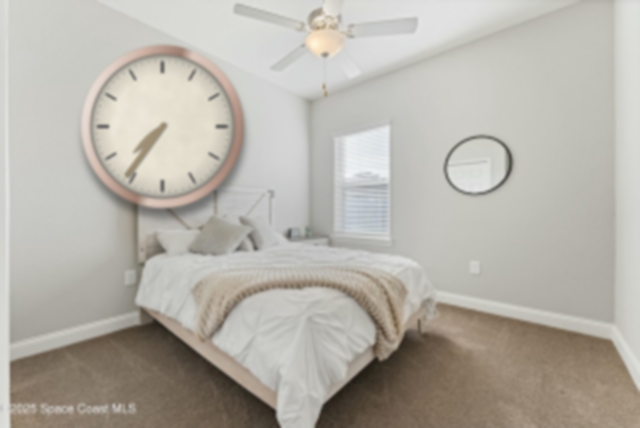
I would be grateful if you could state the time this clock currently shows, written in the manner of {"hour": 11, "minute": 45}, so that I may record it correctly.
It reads {"hour": 7, "minute": 36}
